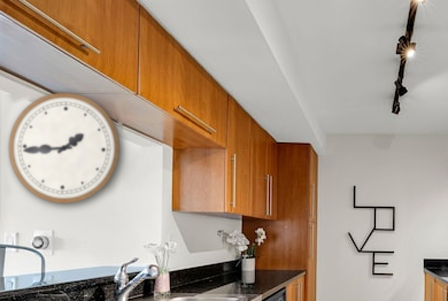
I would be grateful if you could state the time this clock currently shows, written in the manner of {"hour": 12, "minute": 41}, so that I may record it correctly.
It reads {"hour": 1, "minute": 44}
